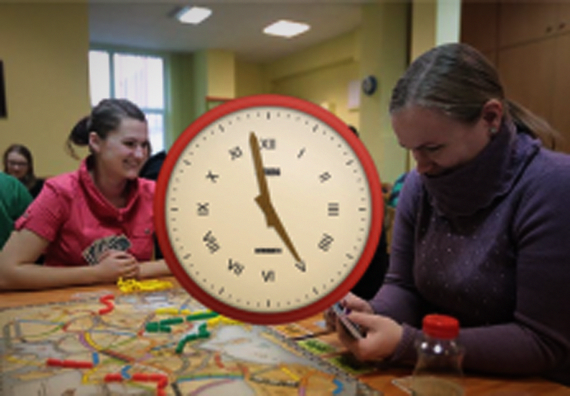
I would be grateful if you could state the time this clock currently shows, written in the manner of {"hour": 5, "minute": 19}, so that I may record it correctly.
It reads {"hour": 4, "minute": 58}
